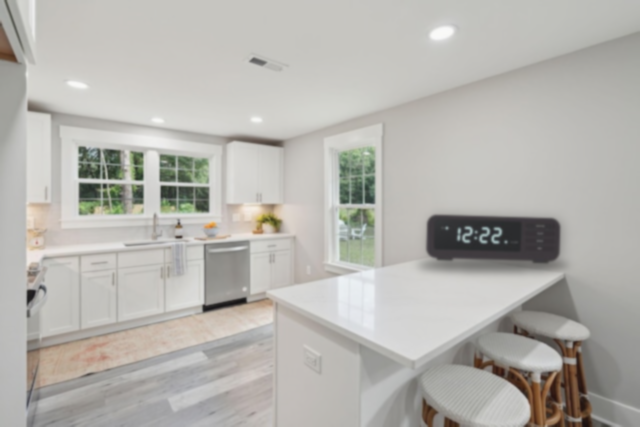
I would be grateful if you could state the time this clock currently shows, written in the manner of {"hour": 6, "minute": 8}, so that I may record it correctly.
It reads {"hour": 12, "minute": 22}
